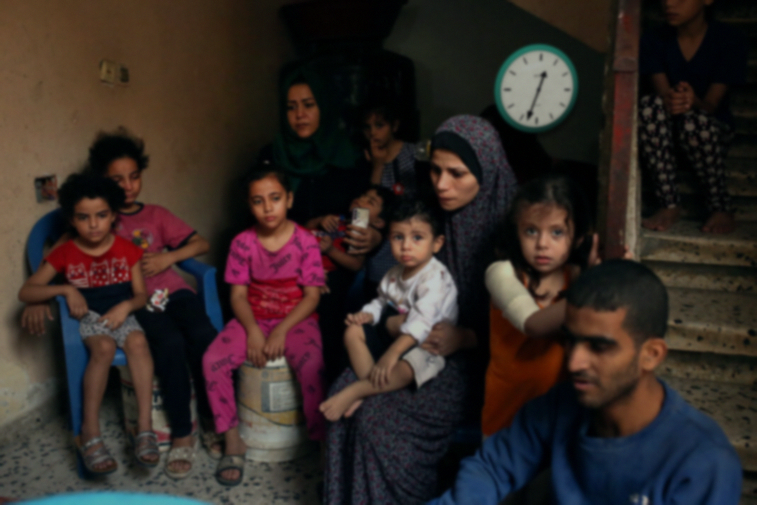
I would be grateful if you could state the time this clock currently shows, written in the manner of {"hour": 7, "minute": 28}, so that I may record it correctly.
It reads {"hour": 12, "minute": 33}
